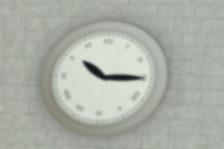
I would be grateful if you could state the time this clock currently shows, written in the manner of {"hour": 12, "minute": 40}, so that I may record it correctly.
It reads {"hour": 10, "minute": 15}
